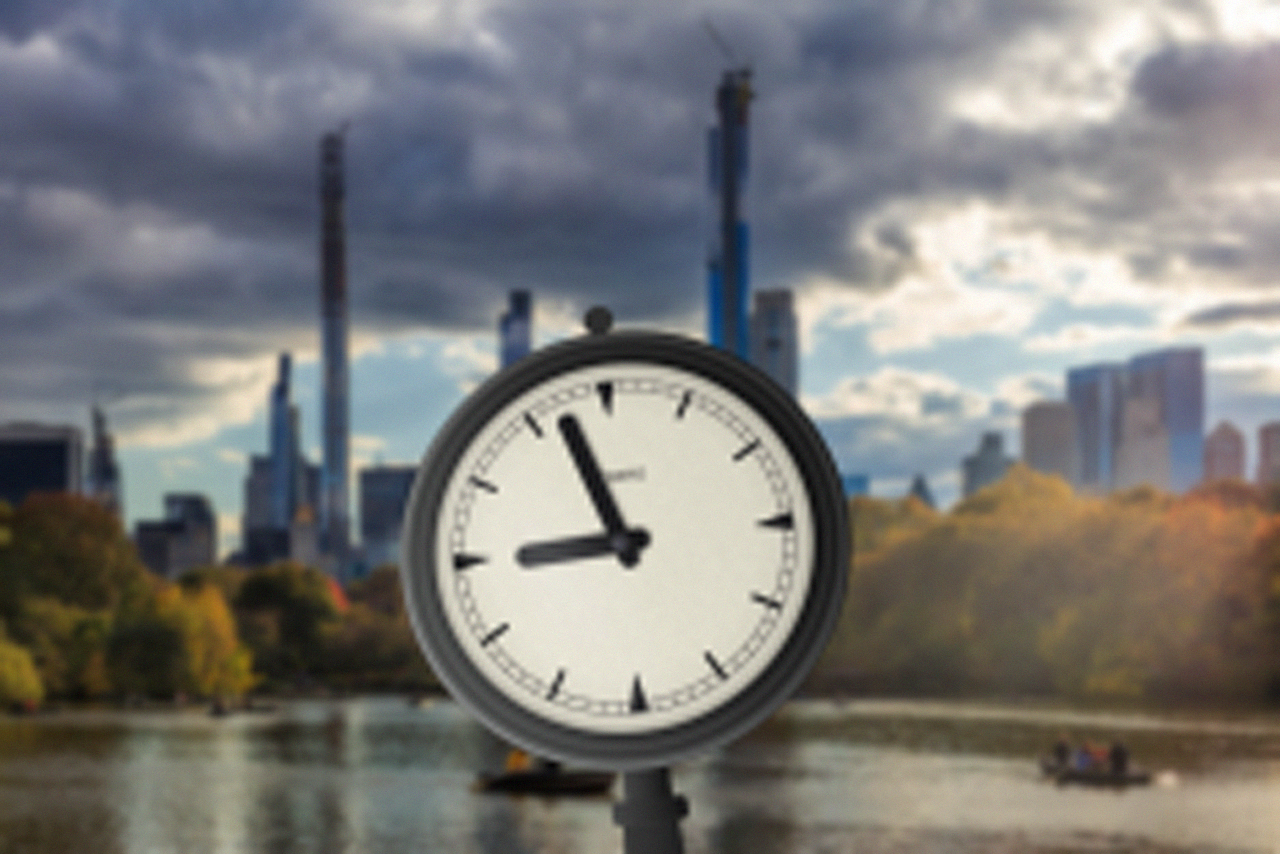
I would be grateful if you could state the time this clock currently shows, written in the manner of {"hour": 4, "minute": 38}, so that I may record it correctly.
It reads {"hour": 8, "minute": 57}
